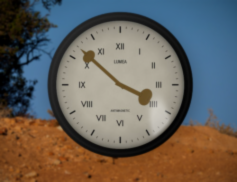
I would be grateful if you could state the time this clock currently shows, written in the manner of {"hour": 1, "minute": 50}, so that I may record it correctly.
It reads {"hour": 3, "minute": 52}
